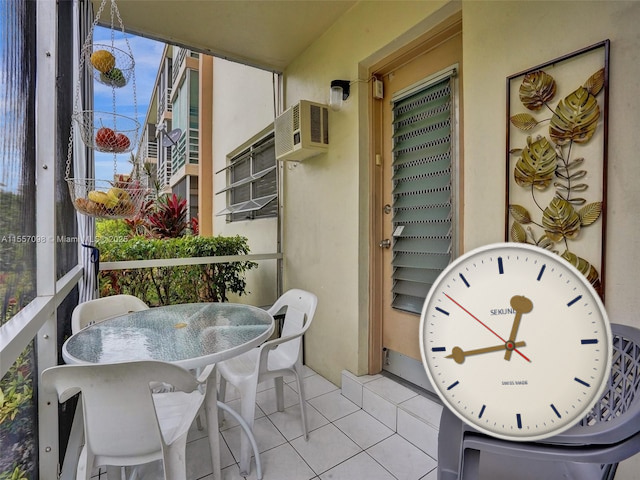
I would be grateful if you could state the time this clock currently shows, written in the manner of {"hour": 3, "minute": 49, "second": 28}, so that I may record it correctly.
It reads {"hour": 12, "minute": 43, "second": 52}
